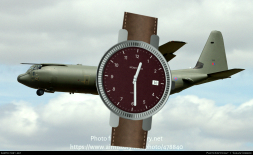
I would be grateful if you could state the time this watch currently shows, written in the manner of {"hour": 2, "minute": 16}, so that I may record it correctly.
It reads {"hour": 12, "minute": 29}
